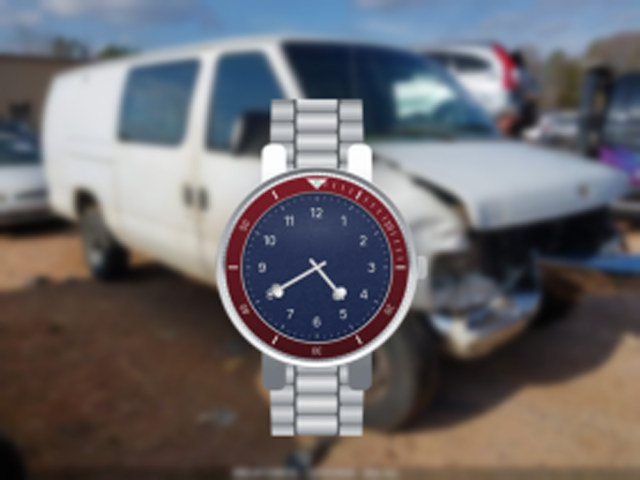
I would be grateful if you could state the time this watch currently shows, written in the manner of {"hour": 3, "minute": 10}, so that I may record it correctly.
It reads {"hour": 4, "minute": 40}
